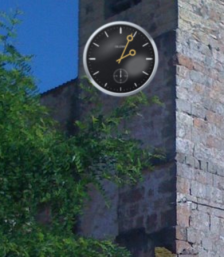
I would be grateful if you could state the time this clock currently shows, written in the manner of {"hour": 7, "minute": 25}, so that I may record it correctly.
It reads {"hour": 2, "minute": 4}
